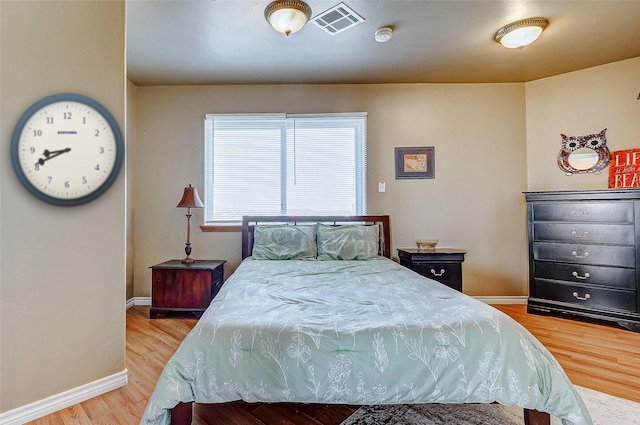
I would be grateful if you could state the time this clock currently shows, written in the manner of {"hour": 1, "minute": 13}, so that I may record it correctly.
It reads {"hour": 8, "minute": 41}
